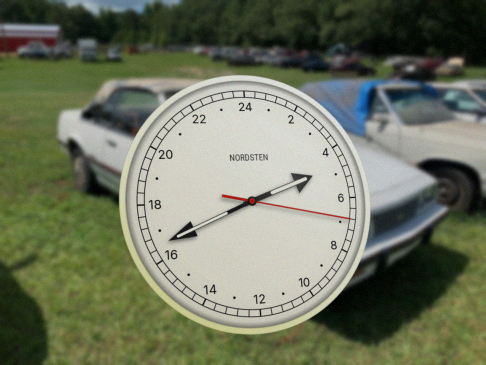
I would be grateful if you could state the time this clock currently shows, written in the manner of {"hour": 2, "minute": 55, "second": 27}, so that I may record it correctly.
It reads {"hour": 4, "minute": 41, "second": 17}
